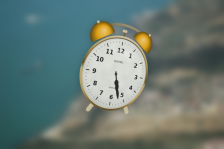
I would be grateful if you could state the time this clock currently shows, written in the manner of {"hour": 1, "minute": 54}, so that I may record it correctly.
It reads {"hour": 5, "minute": 27}
